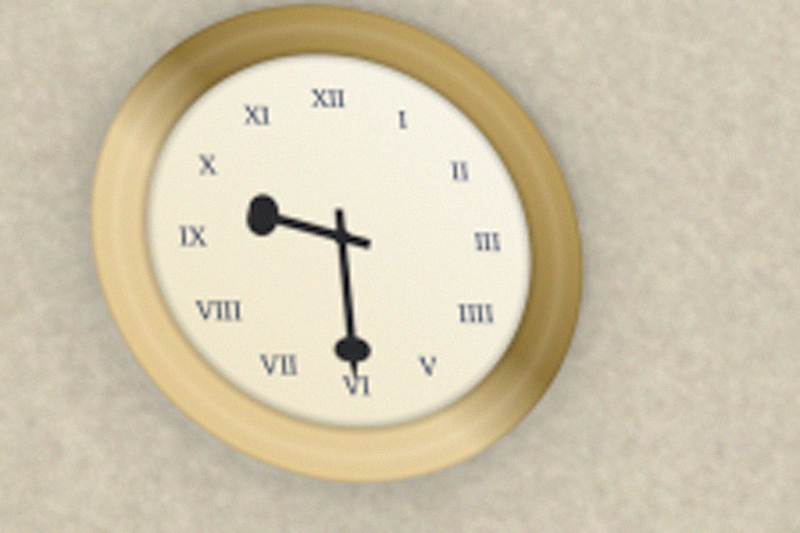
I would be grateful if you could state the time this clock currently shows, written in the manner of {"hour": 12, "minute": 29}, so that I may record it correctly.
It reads {"hour": 9, "minute": 30}
